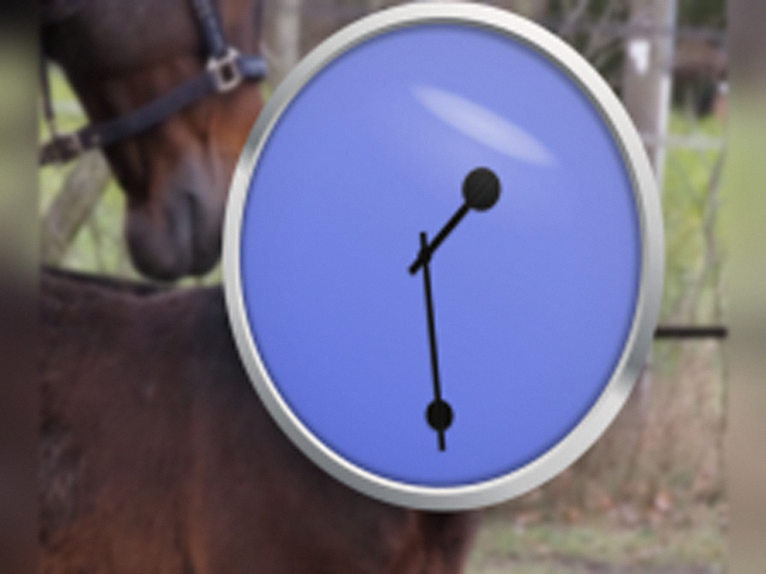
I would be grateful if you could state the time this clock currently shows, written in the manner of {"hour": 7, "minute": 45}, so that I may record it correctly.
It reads {"hour": 1, "minute": 29}
